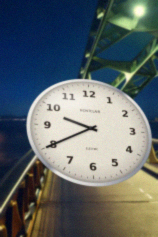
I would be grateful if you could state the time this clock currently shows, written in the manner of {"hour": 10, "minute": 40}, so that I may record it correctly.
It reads {"hour": 9, "minute": 40}
